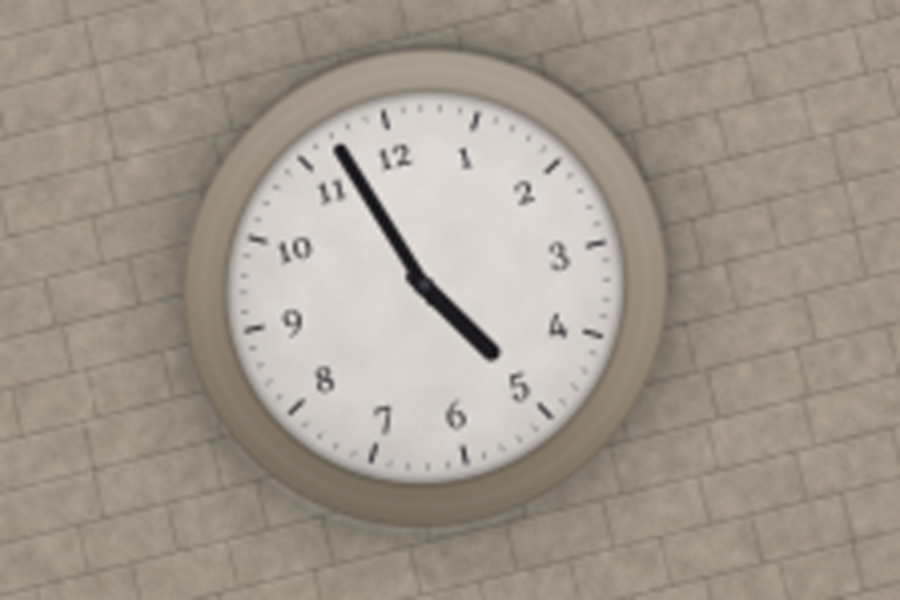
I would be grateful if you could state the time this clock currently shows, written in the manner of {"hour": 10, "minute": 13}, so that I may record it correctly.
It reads {"hour": 4, "minute": 57}
